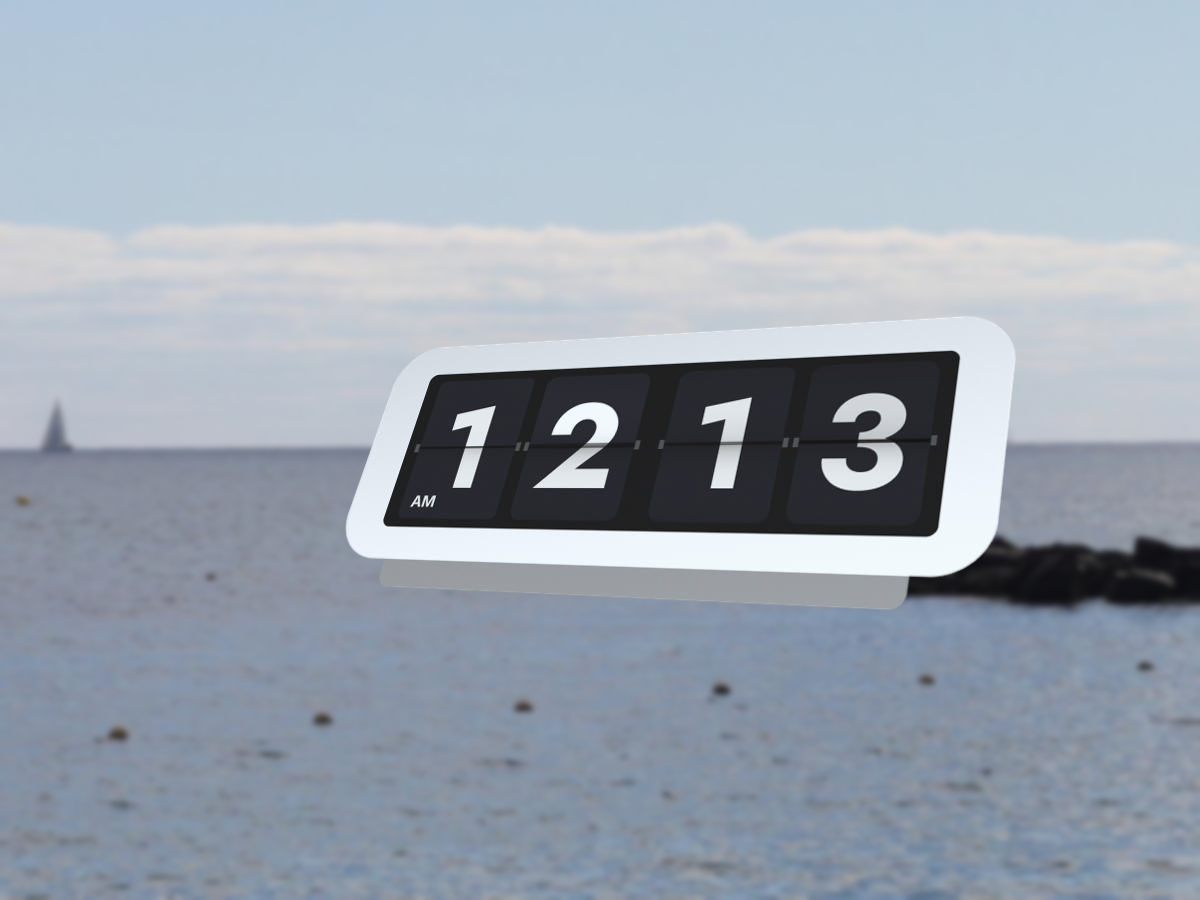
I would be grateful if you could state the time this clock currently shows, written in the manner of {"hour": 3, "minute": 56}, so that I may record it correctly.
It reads {"hour": 12, "minute": 13}
